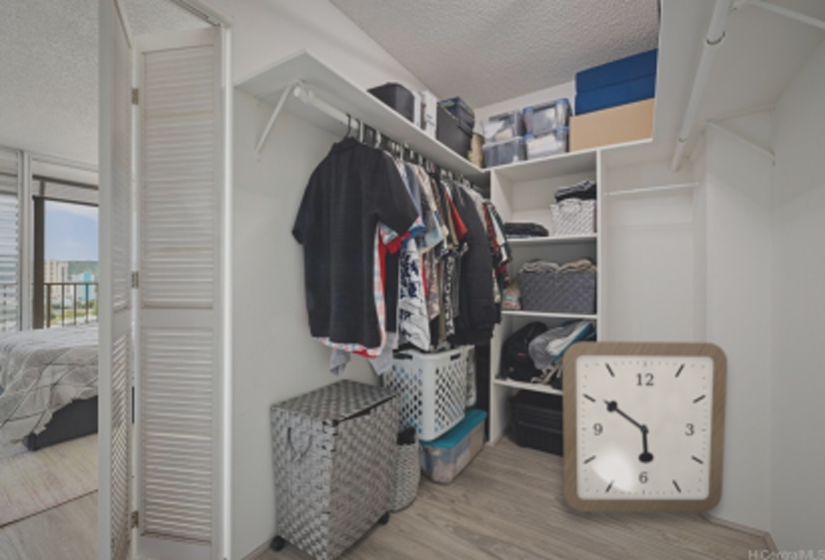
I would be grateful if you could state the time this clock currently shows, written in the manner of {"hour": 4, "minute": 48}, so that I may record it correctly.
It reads {"hour": 5, "minute": 51}
